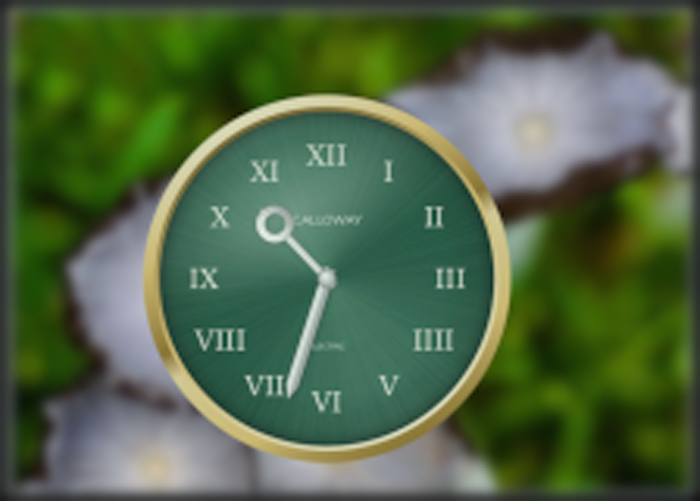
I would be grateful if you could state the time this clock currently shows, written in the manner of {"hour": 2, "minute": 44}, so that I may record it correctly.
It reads {"hour": 10, "minute": 33}
